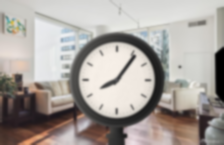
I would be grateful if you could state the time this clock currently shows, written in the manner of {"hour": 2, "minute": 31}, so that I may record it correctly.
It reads {"hour": 8, "minute": 6}
